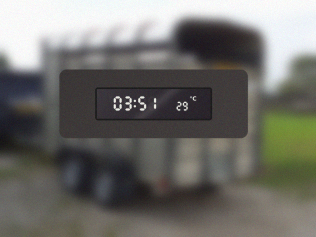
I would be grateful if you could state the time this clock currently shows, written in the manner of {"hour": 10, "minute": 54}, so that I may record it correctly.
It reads {"hour": 3, "minute": 51}
